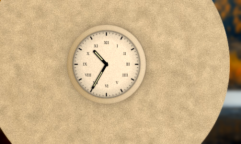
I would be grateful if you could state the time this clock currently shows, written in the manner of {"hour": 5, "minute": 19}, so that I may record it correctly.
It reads {"hour": 10, "minute": 35}
